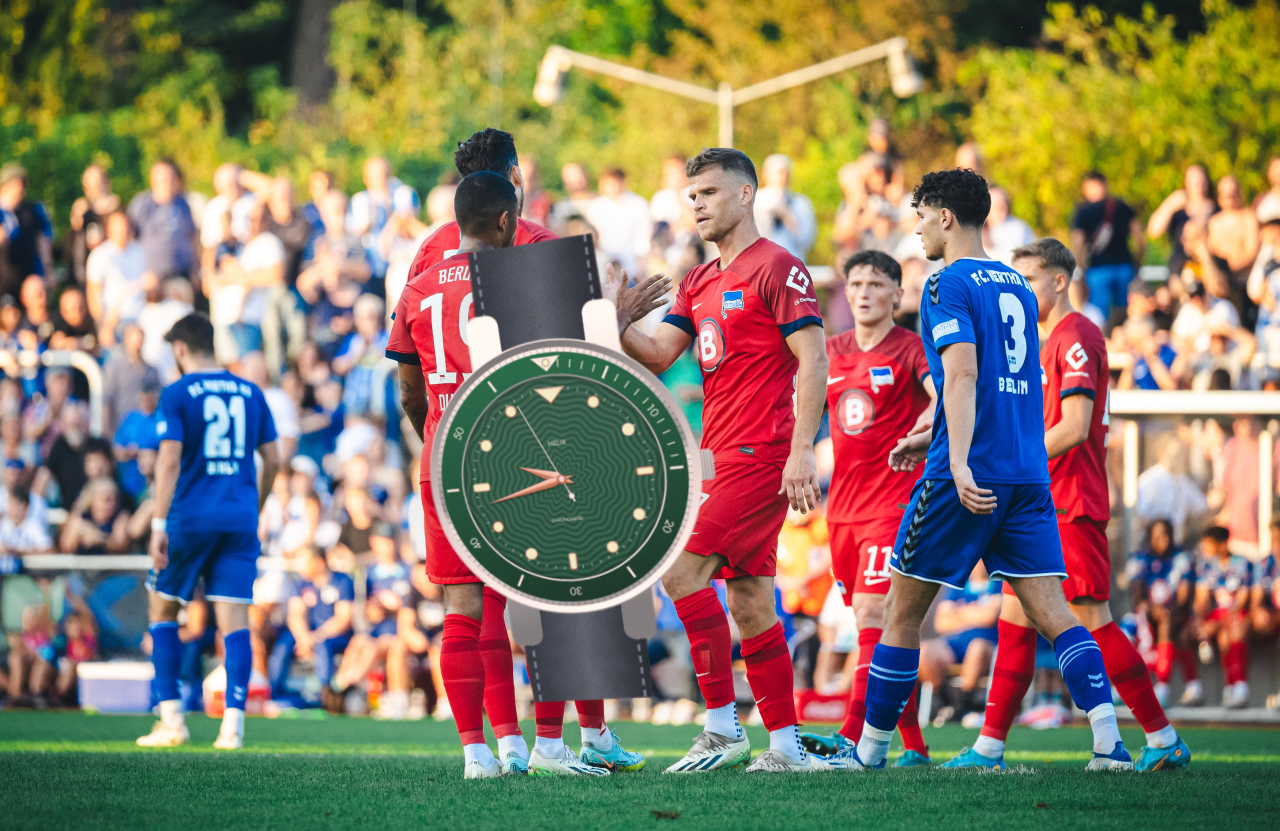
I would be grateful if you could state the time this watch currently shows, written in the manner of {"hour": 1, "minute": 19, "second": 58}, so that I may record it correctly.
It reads {"hour": 9, "minute": 42, "second": 56}
